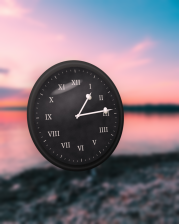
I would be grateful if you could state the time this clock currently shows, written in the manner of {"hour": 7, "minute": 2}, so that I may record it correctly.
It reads {"hour": 1, "minute": 14}
